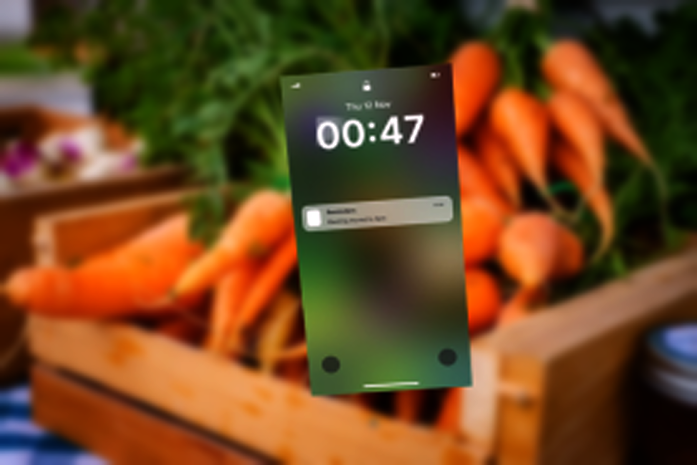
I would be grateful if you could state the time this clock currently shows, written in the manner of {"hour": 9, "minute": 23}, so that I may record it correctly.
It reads {"hour": 0, "minute": 47}
